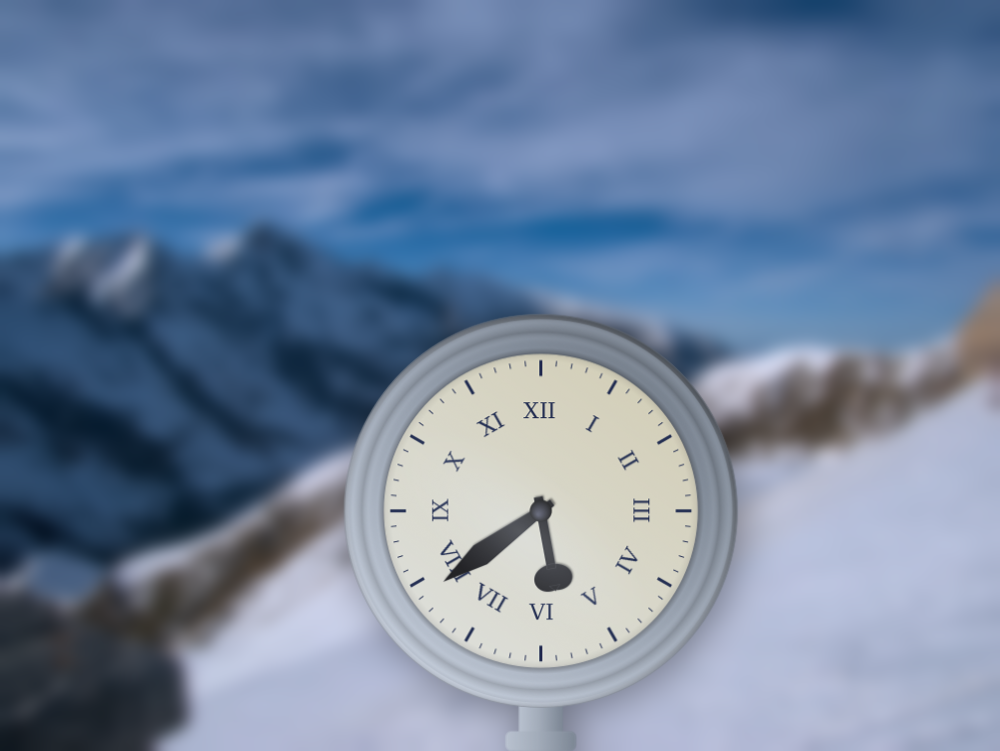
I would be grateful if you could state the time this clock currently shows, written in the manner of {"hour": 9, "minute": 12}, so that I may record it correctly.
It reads {"hour": 5, "minute": 39}
